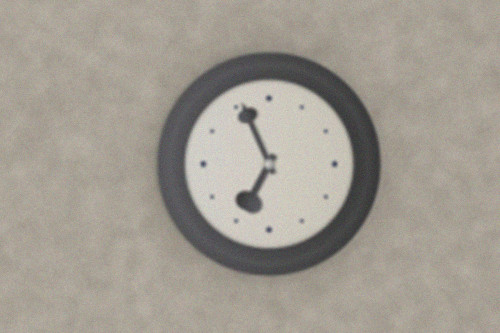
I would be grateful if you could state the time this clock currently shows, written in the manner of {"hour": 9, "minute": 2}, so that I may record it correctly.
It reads {"hour": 6, "minute": 56}
